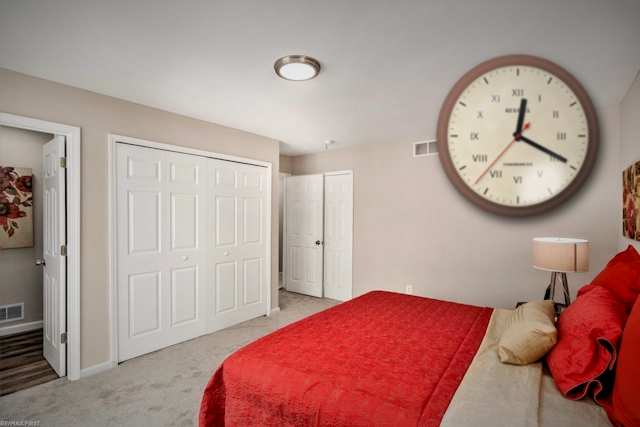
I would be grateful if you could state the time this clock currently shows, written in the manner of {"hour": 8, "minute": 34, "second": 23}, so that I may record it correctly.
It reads {"hour": 12, "minute": 19, "second": 37}
